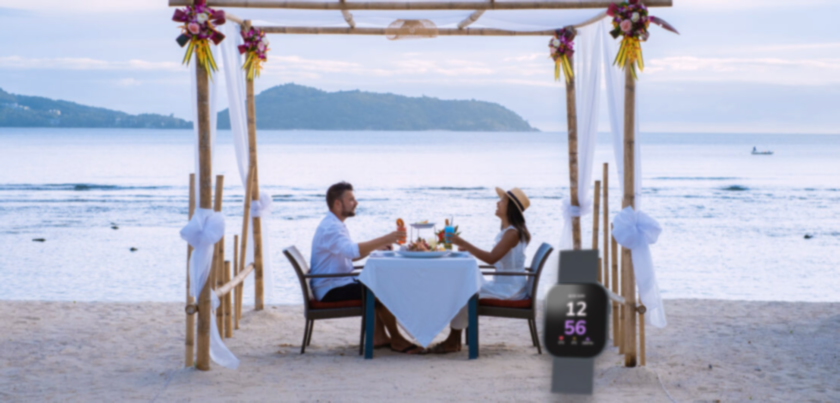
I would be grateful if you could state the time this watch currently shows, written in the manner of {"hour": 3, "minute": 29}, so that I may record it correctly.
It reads {"hour": 12, "minute": 56}
